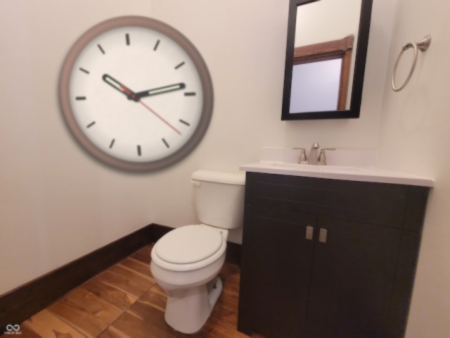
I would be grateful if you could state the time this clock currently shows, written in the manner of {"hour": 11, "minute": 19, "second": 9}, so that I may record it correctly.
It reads {"hour": 10, "minute": 13, "second": 22}
